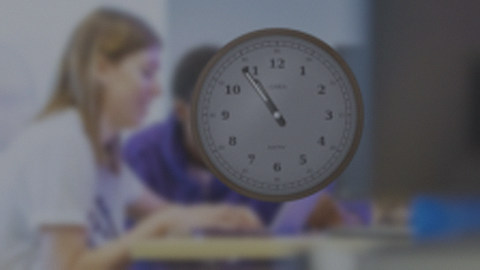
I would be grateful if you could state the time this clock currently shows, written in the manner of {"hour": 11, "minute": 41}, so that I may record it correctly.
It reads {"hour": 10, "minute": 54}
